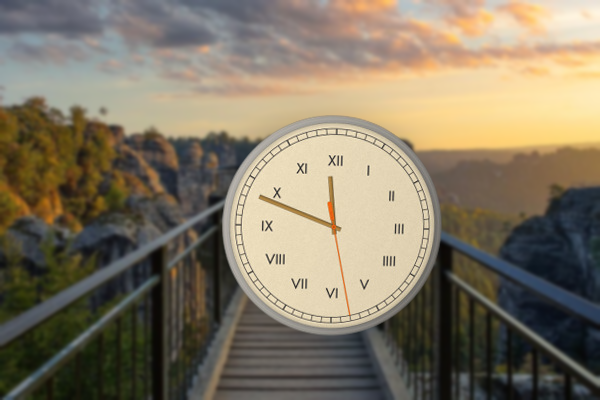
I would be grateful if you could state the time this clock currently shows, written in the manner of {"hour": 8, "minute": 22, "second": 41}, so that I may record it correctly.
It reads {"hour": 11, "minute": 48, "second": 28}
